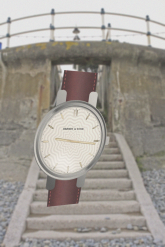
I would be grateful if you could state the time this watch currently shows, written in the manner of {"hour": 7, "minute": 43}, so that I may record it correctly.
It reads {"hour": 9, "minute": 16}
